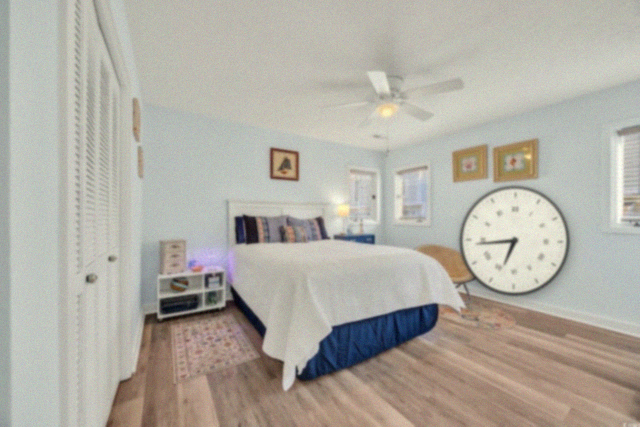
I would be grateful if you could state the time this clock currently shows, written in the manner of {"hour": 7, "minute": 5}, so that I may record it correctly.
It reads {"hour": 6, "minute": 44}
